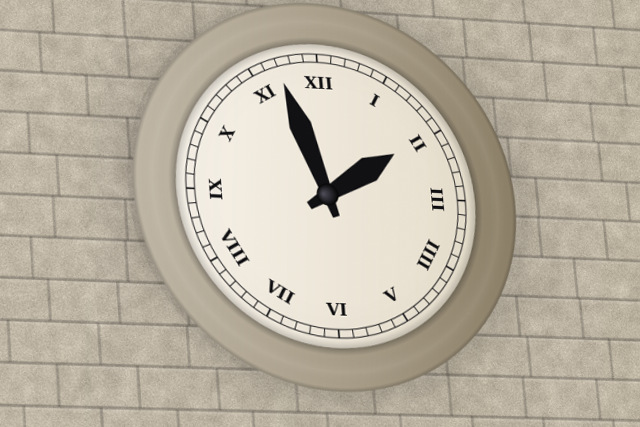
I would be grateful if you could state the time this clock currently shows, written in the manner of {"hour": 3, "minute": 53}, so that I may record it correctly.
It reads {"hour": 1, "minute": 57}
